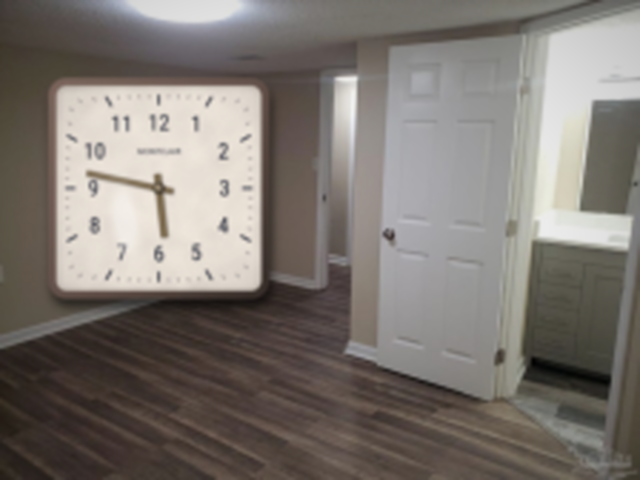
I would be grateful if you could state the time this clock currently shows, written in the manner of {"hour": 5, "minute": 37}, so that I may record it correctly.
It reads {"hour": 5, "minute": 47}
